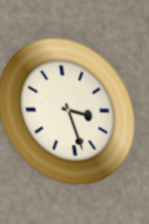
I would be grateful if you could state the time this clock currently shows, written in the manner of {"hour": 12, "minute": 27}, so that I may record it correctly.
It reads {"hour": 3, "minute": 28}
